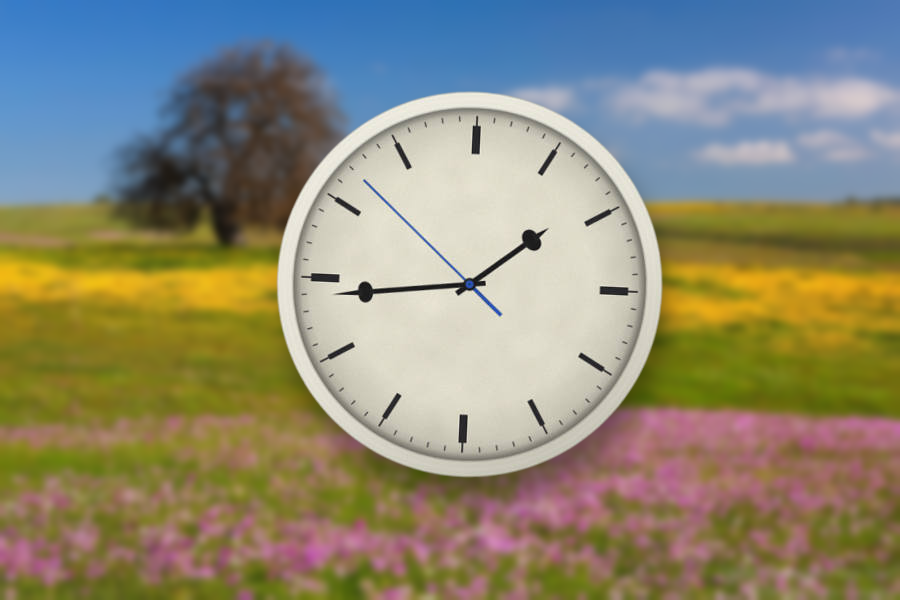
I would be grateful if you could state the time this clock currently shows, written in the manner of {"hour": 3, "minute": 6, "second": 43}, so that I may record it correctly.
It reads {"hour": 1, "minute": 43, "second": 52}
